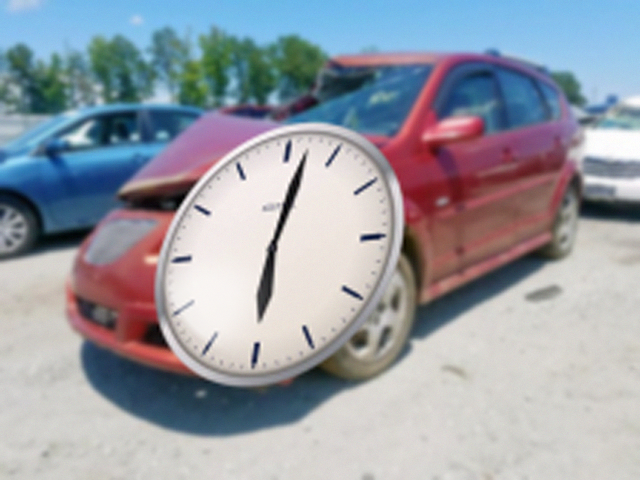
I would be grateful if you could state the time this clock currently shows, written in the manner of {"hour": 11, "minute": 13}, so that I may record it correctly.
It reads {"hour": 6, "minute": 2}
